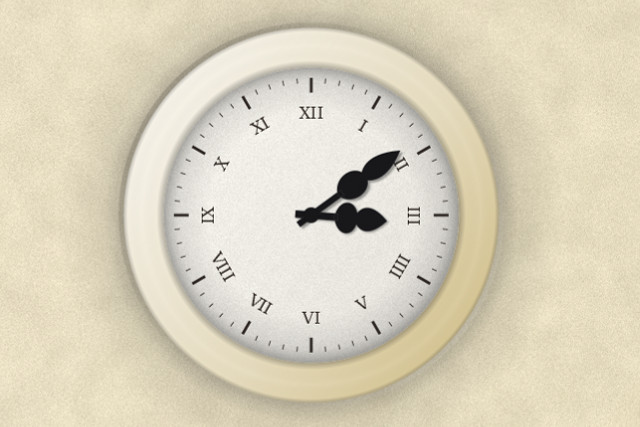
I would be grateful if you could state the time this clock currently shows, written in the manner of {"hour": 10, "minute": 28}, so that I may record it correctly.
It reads {"hour": 3, "minute": 9}
